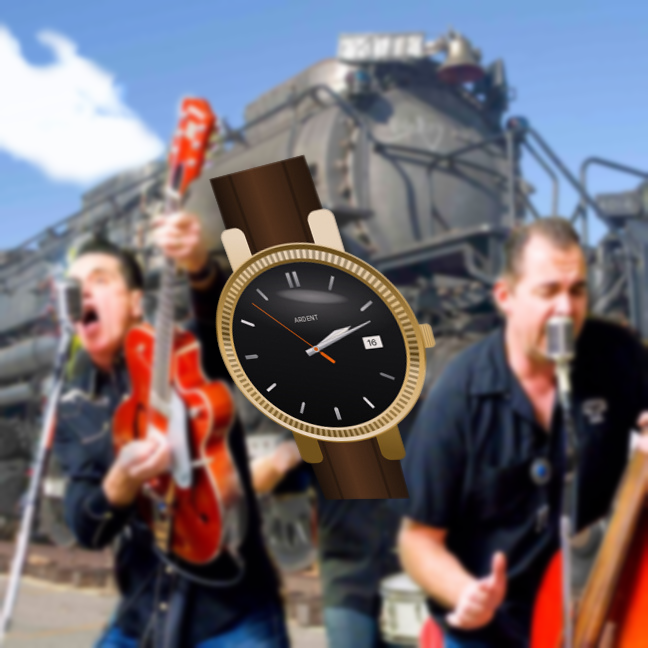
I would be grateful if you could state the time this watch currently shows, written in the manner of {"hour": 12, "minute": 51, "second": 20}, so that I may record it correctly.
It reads {"hour": 2, "minute": 11, "second": 53}
